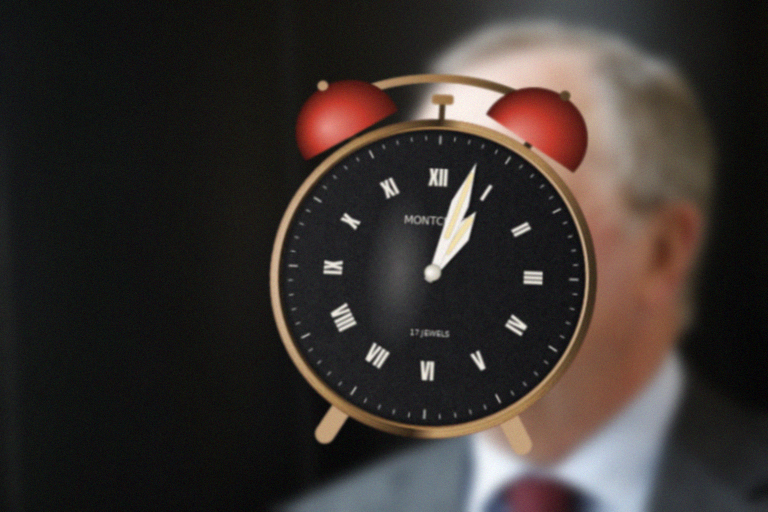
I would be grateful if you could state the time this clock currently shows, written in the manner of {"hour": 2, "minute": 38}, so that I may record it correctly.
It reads {"hour": 1, "minute": 3}
